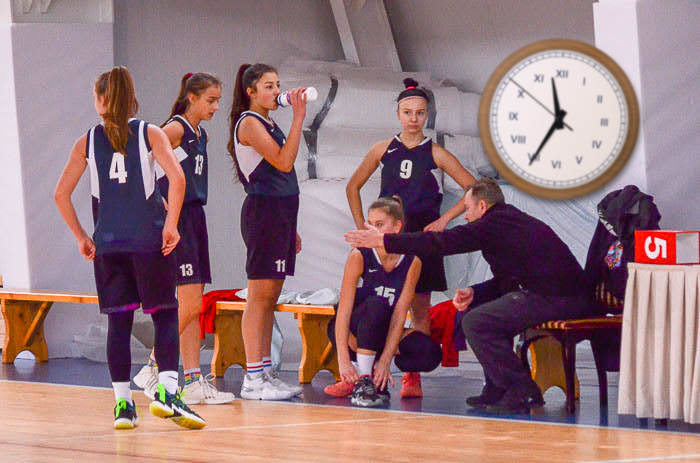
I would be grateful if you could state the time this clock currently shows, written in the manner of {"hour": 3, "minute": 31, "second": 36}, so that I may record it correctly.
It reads {"hour": 11, "minute": 34, "second": 51}
